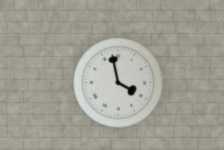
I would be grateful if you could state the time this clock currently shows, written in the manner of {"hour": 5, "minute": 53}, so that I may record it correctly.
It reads {"hour": 3, "minute": 58}
